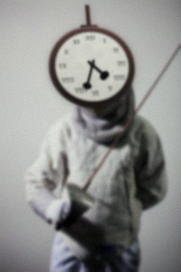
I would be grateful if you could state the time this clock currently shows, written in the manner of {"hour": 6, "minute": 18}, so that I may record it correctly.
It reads {"hour": 4, "minute": 33}
